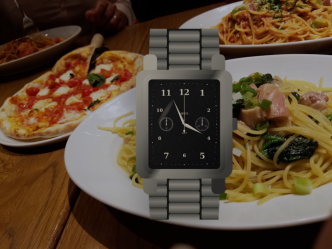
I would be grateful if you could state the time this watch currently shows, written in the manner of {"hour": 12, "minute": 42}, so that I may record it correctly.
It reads {"hour": 3, "minute": 56}
